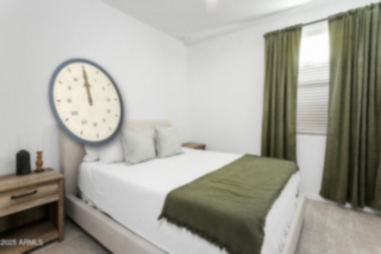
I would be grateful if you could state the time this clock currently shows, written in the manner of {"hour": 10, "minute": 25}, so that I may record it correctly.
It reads {"hour": 12, "minute": 0}
